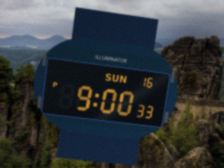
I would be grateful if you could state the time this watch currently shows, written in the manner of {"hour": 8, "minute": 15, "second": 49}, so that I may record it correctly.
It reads {"hour": 9, "minute": 0, "second": 33}
